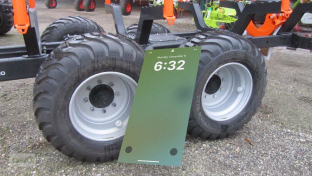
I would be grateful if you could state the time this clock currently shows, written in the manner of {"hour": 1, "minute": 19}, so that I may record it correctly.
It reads {"hour": 6, "minute": 32}
